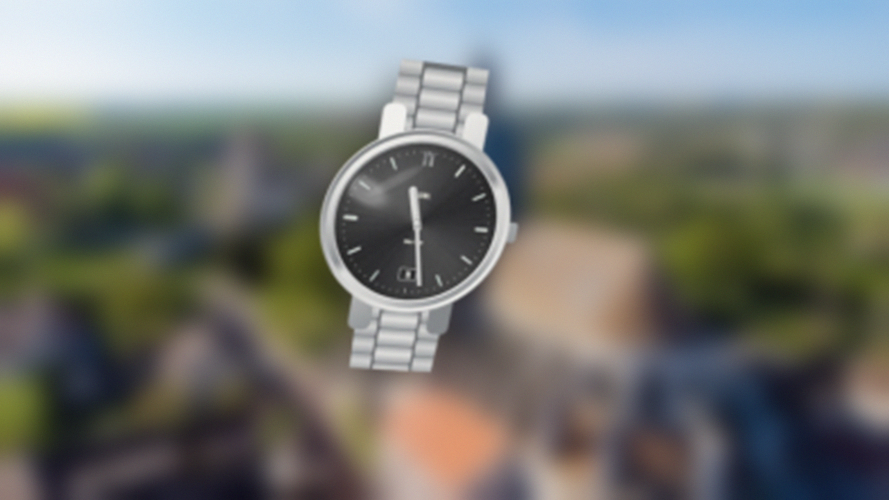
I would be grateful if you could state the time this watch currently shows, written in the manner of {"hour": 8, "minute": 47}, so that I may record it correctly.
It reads {"hour": 11, "minute": 28}
